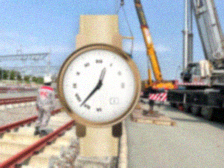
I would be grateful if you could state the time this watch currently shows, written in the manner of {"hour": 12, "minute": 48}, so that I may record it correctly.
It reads {"hour": 12, "minute": 37}
